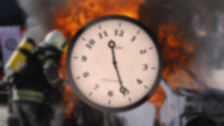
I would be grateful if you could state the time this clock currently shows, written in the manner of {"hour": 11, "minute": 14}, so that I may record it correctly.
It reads {"hour": 11, "minute": 26}
